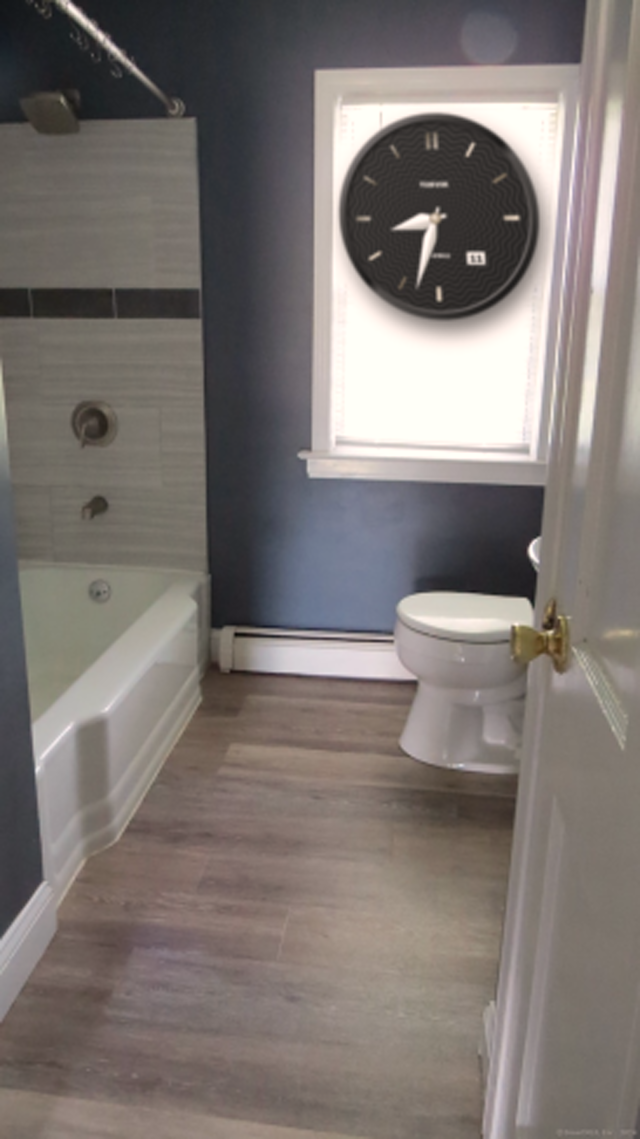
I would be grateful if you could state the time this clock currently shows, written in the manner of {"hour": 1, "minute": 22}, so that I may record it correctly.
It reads {"hour": 8, "minute": 33}
